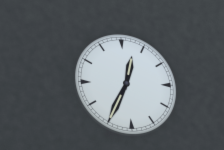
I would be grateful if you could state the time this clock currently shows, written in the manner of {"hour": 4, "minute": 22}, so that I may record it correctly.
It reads {"hour": 12, "minute": 35}
